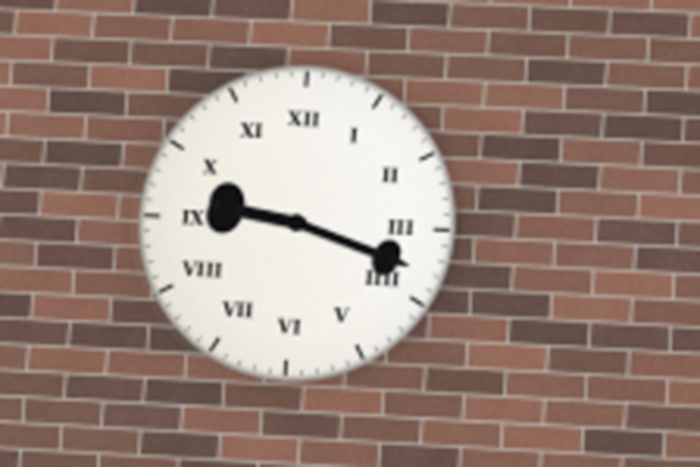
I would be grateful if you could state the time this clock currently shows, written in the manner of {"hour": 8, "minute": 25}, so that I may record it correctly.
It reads {"hour": 9, "minute": 18}
